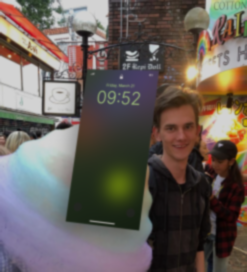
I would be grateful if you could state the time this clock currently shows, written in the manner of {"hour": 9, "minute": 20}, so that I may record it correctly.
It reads {"hour": 9, "minute": 52}
